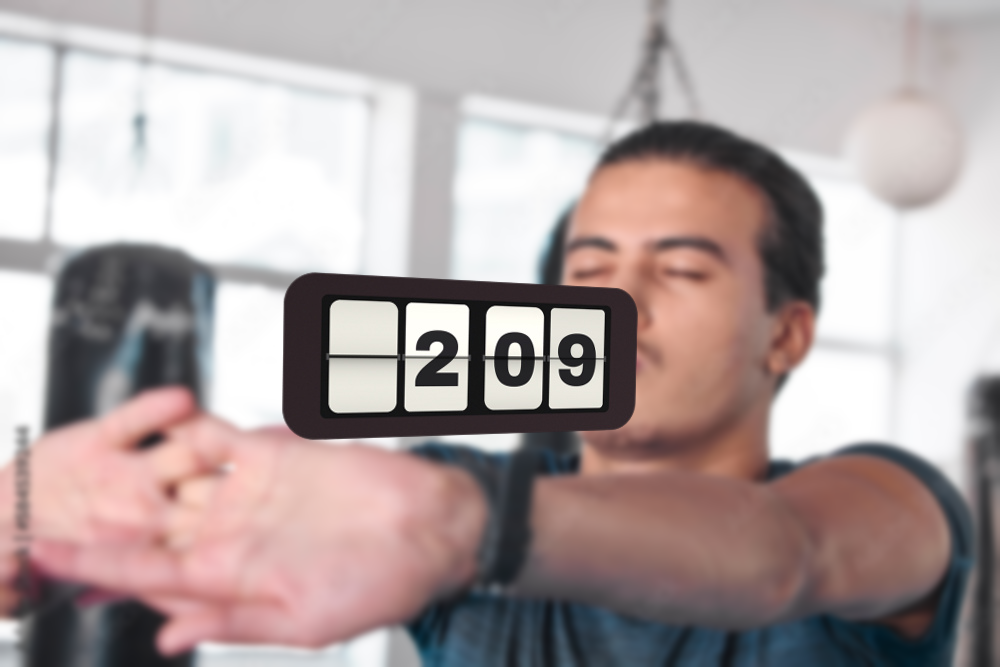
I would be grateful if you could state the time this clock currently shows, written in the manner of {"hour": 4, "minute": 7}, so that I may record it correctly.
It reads {"hour": 2, "minute": 9}
